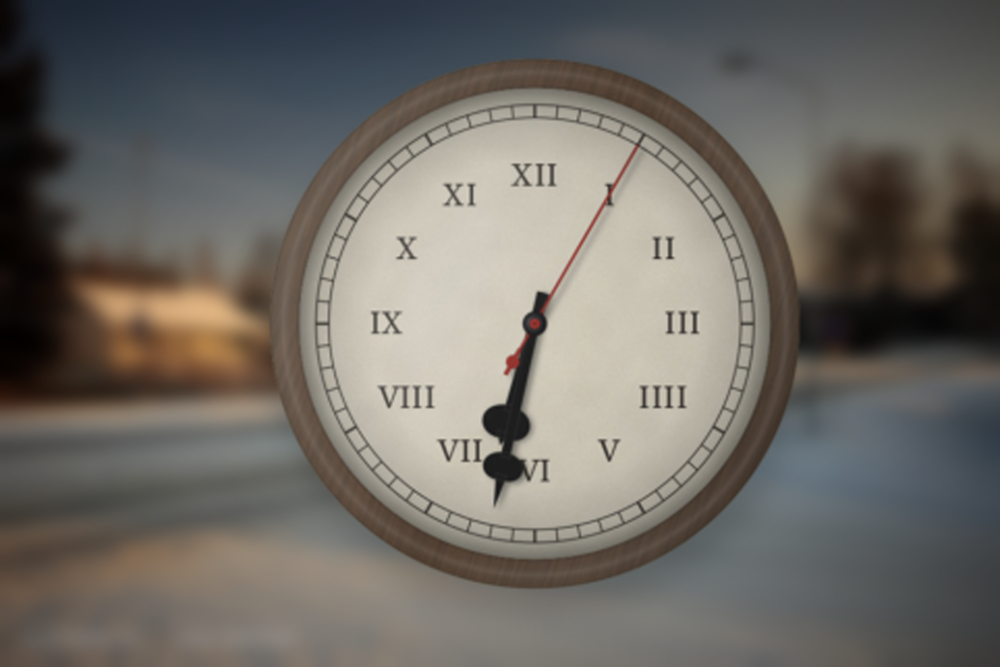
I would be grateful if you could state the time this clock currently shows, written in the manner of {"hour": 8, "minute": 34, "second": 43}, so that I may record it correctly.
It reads {"hour": 6, "minute": 32, "second": 5}
